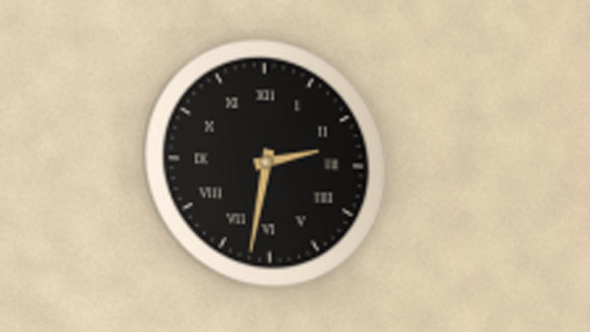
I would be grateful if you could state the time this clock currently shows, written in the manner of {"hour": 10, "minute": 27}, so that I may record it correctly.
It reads {"hour": 2, "minute": 32}
